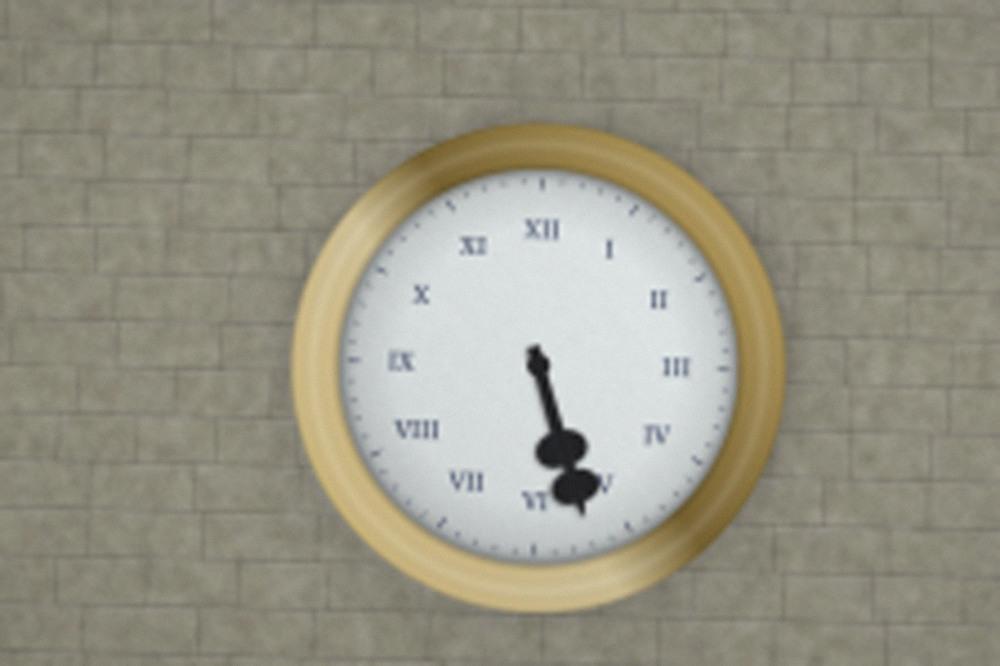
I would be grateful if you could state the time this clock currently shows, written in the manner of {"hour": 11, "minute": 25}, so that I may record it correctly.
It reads {"hour": 5, "minute": 27}
